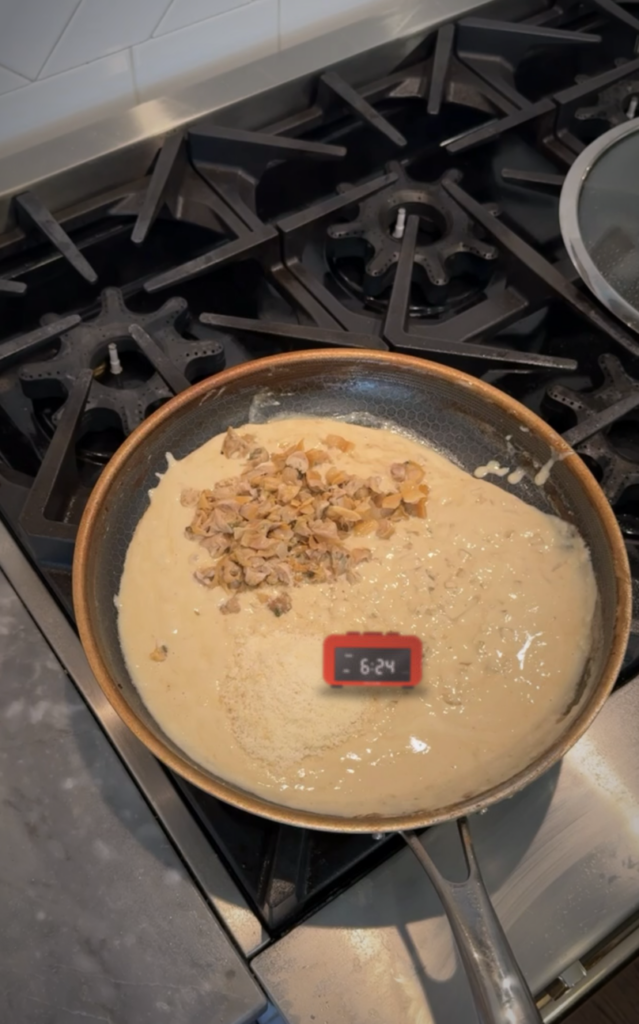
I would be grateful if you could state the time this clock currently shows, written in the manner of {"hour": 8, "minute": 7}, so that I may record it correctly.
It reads {"hour": 6, "minute": 24}
